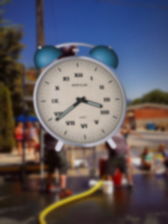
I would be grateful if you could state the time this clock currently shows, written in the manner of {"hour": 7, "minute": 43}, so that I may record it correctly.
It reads {"hour": 3, "minute": 39}
